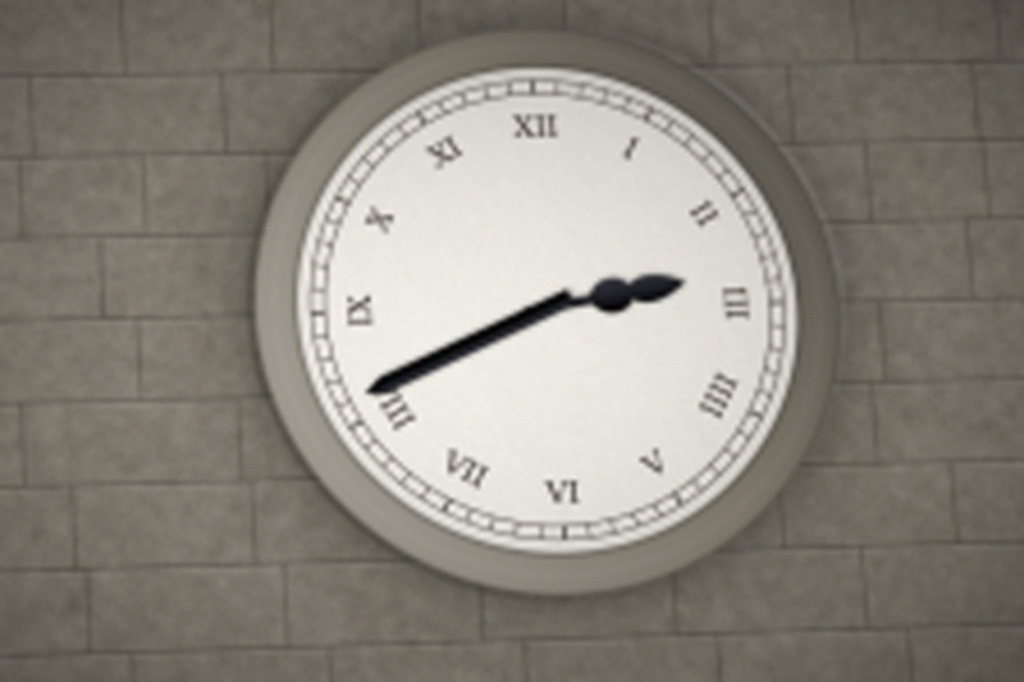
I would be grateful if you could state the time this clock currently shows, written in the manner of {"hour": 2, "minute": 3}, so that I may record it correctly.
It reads {"hour": 2, "minute": 41}
